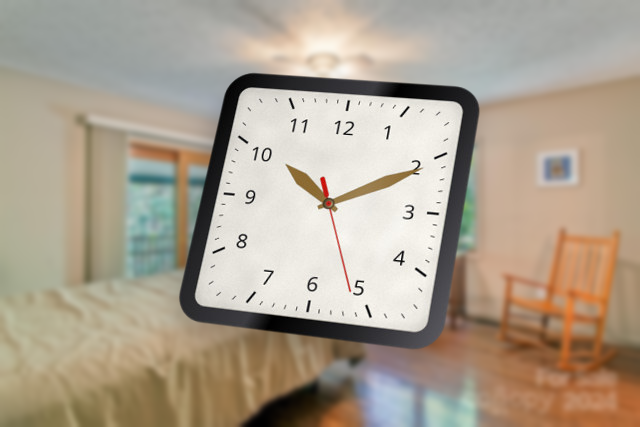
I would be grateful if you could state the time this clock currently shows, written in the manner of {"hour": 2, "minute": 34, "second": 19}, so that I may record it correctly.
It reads {"hour": 10, "minute": 10, "second": 26}
